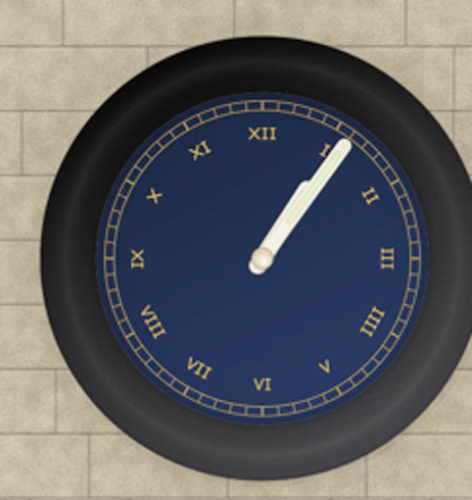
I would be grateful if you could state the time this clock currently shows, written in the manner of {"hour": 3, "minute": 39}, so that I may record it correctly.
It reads {"hour": 1, "minute": 6}
